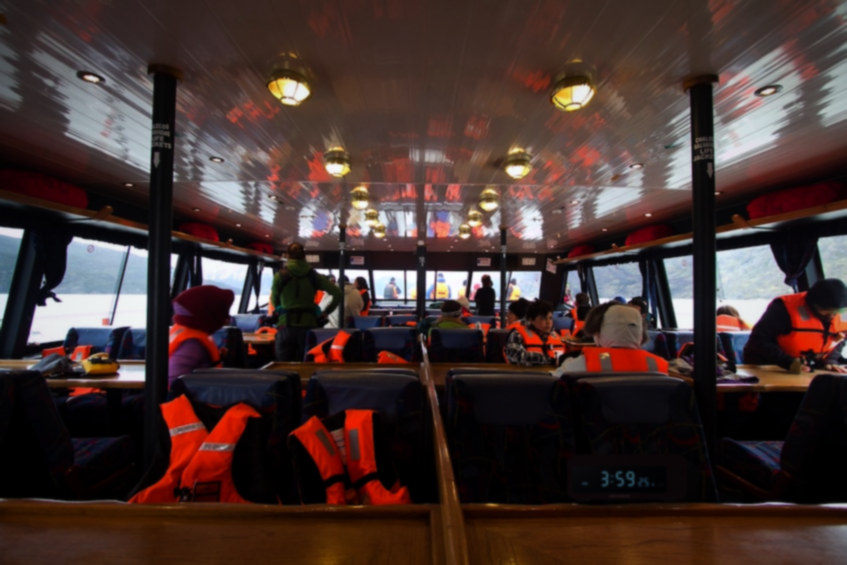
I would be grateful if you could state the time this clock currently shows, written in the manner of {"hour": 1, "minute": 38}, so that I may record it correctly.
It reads {"hour": 3, "minute": 59}
